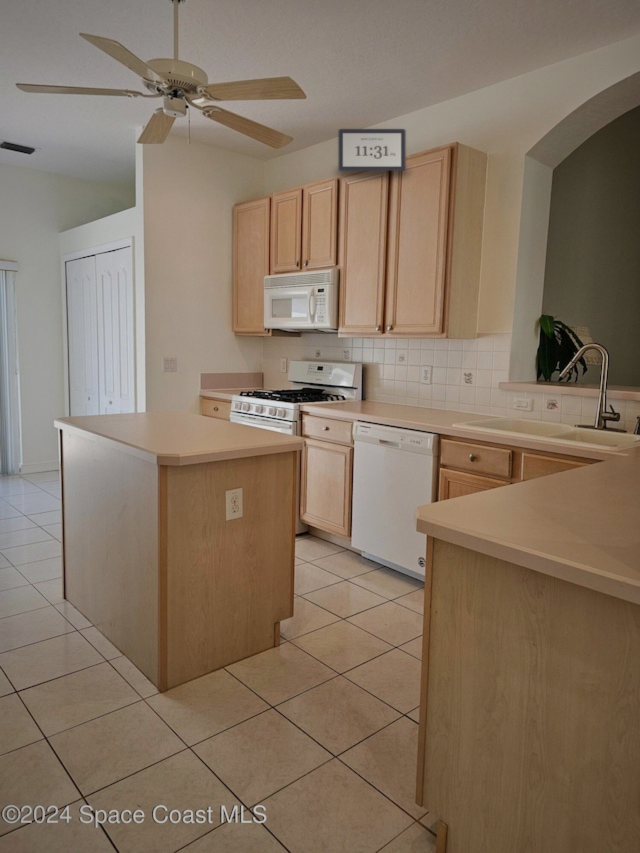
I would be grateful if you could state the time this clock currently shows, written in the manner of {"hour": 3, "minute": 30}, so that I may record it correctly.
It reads {"hour": 11, "minute": 31}
